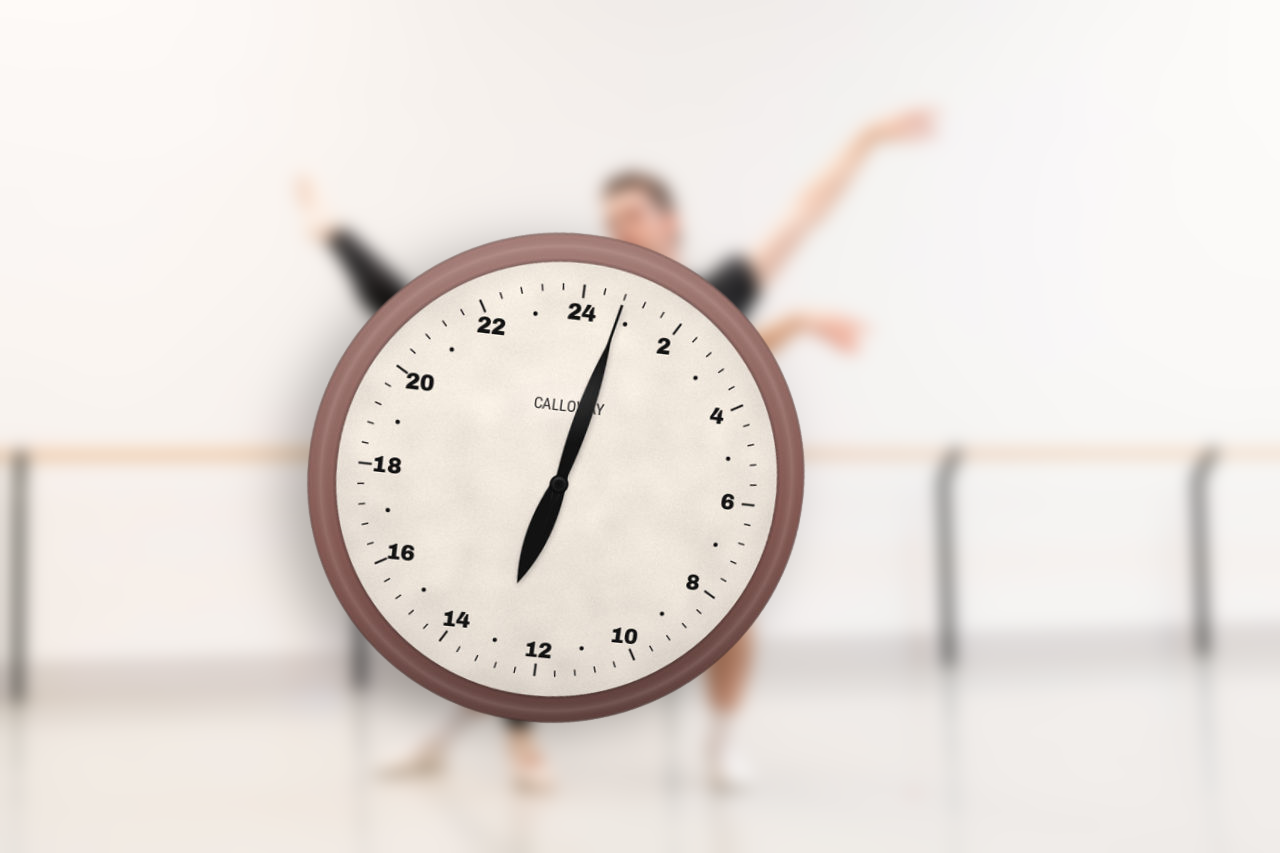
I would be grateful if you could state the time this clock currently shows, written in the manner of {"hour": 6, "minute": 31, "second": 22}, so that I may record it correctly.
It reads {"hour": 13, "minute": 2, "second": 2}
